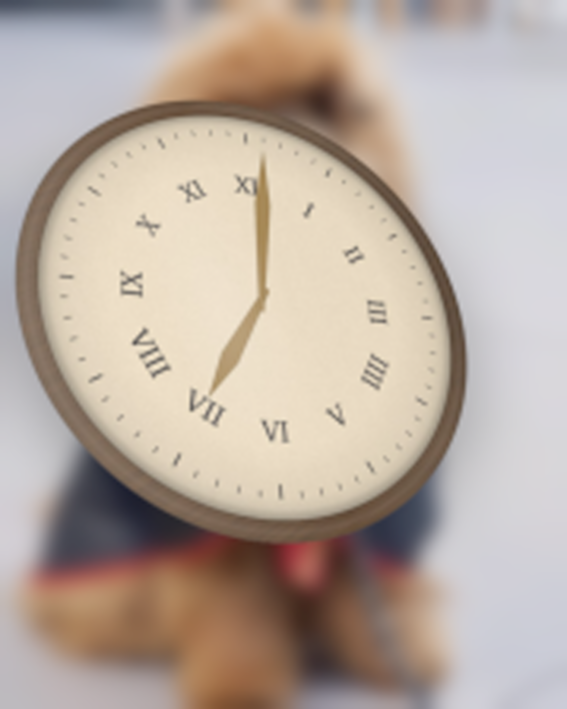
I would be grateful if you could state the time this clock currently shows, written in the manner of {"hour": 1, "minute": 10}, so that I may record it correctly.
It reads {"hour": 7, "minute": 1}
